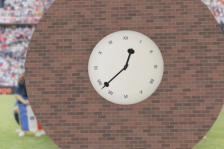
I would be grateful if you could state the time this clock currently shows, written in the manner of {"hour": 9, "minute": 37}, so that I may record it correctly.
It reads {"hour": 12, "minute": 38}
